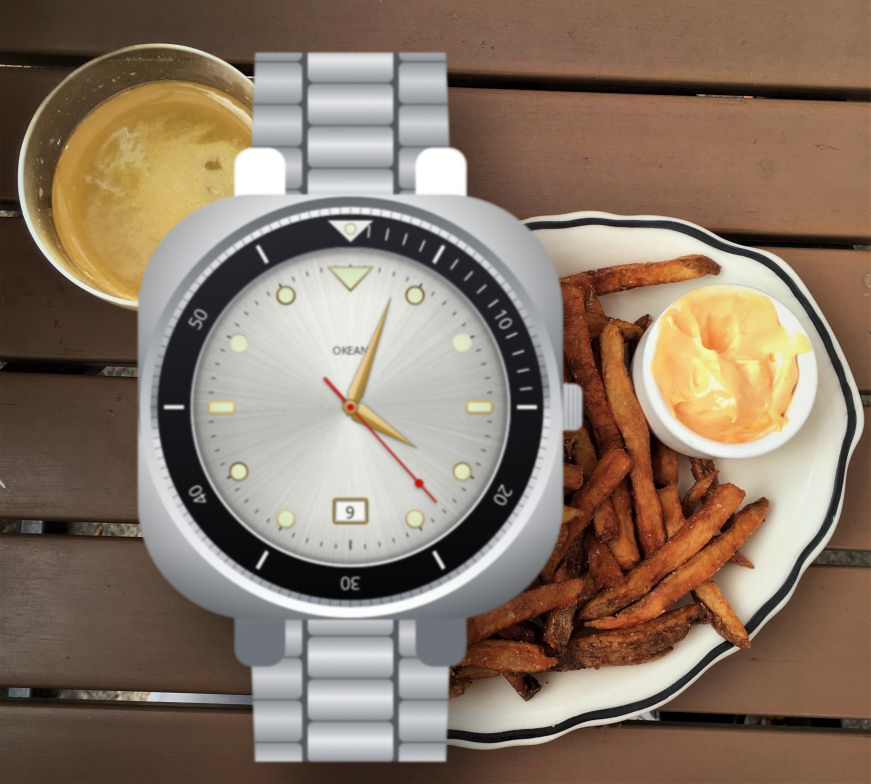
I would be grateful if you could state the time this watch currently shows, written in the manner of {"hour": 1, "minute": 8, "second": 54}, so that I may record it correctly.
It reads {"hour": 4, "minute": 3, "second": 23}
